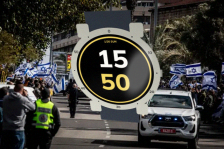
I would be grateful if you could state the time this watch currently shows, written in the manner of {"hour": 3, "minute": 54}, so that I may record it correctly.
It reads {"hour": 15, "minute": 50}
